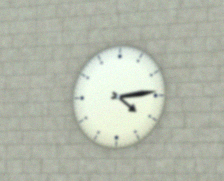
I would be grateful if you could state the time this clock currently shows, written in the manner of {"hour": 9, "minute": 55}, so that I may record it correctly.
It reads {"hour": 4, "minute": 14}
